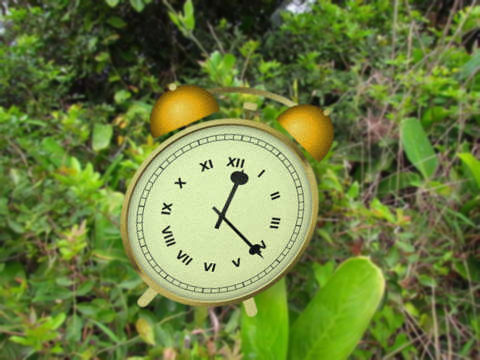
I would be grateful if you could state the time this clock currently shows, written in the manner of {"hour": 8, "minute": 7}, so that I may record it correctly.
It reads {"hour": 12, "minute": 21}
